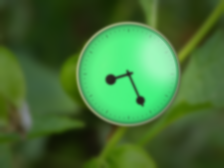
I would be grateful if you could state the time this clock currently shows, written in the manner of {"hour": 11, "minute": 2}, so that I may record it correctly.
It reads {"hour": 8, "minute": 26}
